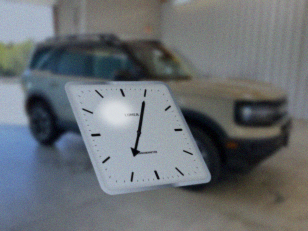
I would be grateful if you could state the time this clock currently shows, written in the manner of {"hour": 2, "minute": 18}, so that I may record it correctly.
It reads {"hour": 7, "minute": 5}
